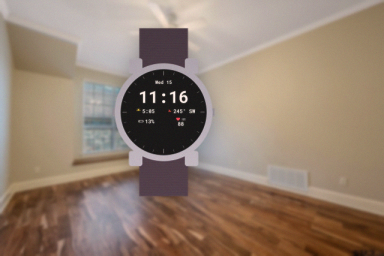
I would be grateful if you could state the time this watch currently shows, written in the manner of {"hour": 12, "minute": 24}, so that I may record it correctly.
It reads {"hour": 11, "minute": 16}
